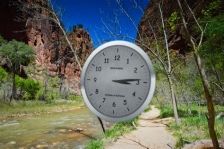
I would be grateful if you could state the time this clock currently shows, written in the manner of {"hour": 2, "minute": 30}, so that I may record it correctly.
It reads {"hour": 3, "minute": 14}
